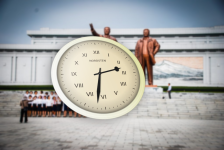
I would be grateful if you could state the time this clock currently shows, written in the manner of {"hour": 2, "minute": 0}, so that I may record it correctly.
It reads {"hour": 2, "minute": 32}
